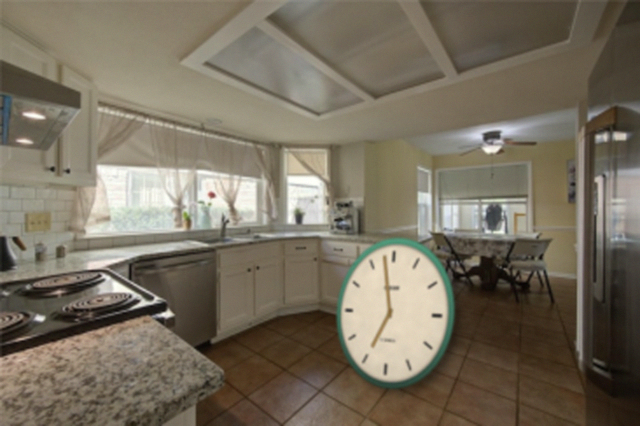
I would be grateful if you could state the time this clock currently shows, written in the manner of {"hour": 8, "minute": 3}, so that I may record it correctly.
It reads {"hour": 6, "minute": 58}
